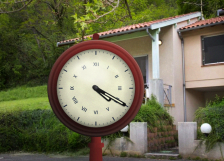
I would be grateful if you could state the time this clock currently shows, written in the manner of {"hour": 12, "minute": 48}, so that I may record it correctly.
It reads {"hour": 4, "minute": 20}
